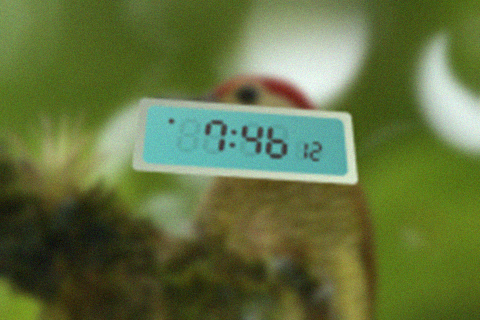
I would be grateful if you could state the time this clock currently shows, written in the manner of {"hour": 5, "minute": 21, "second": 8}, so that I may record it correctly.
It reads {"hour": 7, "minute": 46, "second": 12}
